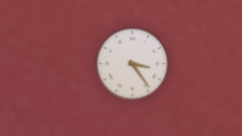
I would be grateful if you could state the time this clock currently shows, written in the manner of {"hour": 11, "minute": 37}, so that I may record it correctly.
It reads {"hour": 3, "minute": 24}
